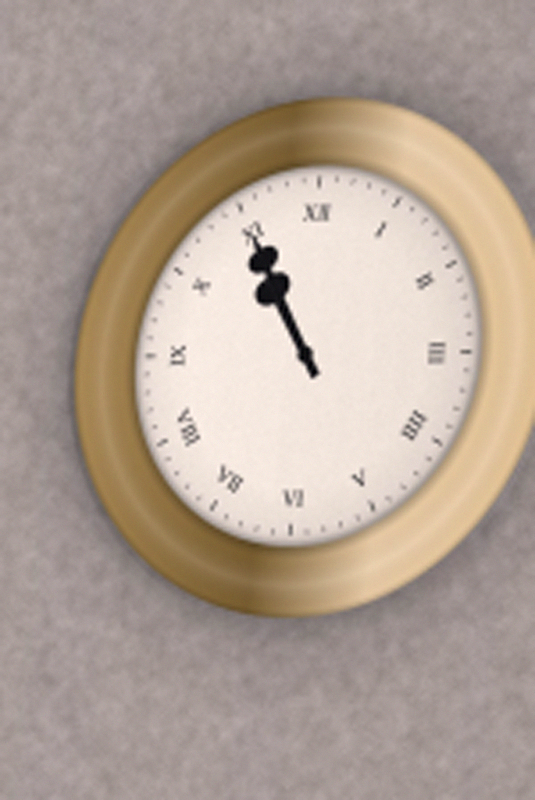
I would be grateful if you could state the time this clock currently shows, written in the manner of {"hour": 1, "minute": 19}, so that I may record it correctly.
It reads {"hour": 10, "minute": 55}
